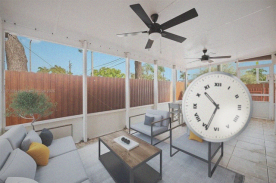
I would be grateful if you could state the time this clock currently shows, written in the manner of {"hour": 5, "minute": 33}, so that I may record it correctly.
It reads {"hour": 10, "minute": 34}
